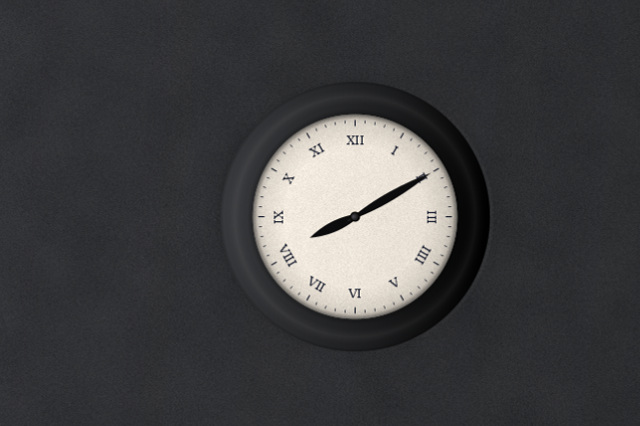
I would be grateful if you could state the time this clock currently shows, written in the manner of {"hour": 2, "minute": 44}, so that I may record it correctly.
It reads {"hour": 8, "minute": 10}
